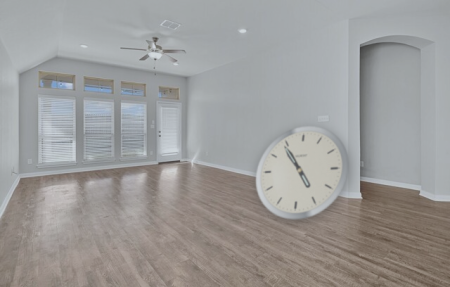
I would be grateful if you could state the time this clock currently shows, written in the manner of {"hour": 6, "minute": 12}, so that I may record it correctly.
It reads {"hour": 4, "minute": 54}
